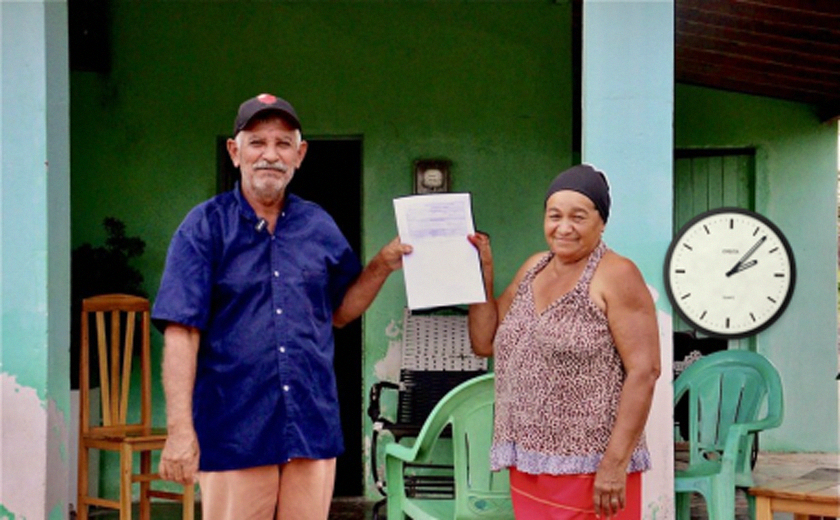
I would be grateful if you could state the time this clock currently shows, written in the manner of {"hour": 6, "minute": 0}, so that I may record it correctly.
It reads {"hour": 2, "minute": 7}
